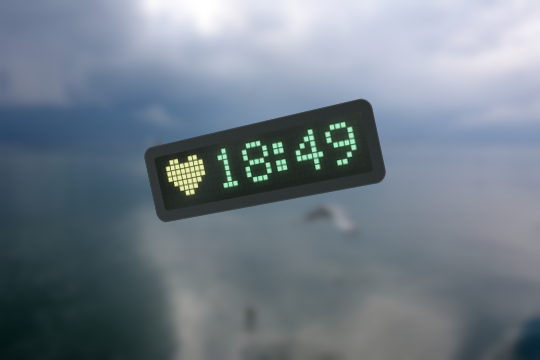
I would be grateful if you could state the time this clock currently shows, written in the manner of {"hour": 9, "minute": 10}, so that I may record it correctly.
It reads {"hour": 18, "minute": 49}
